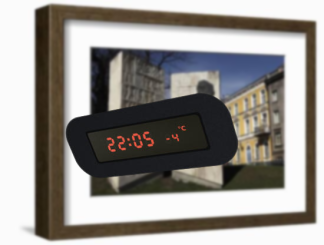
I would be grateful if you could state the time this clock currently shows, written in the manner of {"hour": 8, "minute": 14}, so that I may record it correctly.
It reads {"hour": 22, "minute": 5}
